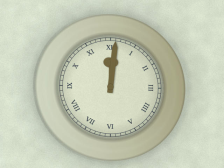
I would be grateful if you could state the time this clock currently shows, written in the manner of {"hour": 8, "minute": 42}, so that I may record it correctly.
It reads {"hour": 12, "minute": 1}
